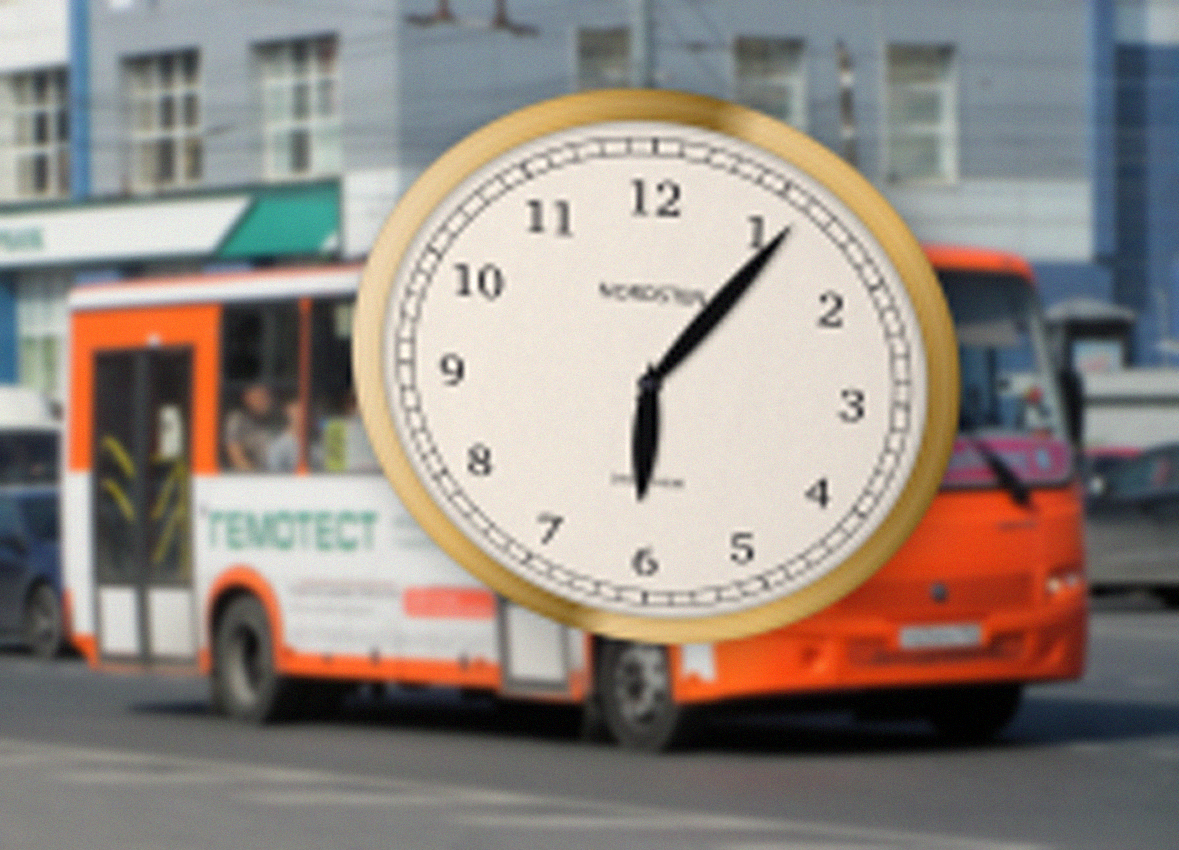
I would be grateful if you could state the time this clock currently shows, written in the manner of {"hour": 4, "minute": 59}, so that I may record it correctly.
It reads {"hour": 6, "minute": 6}
